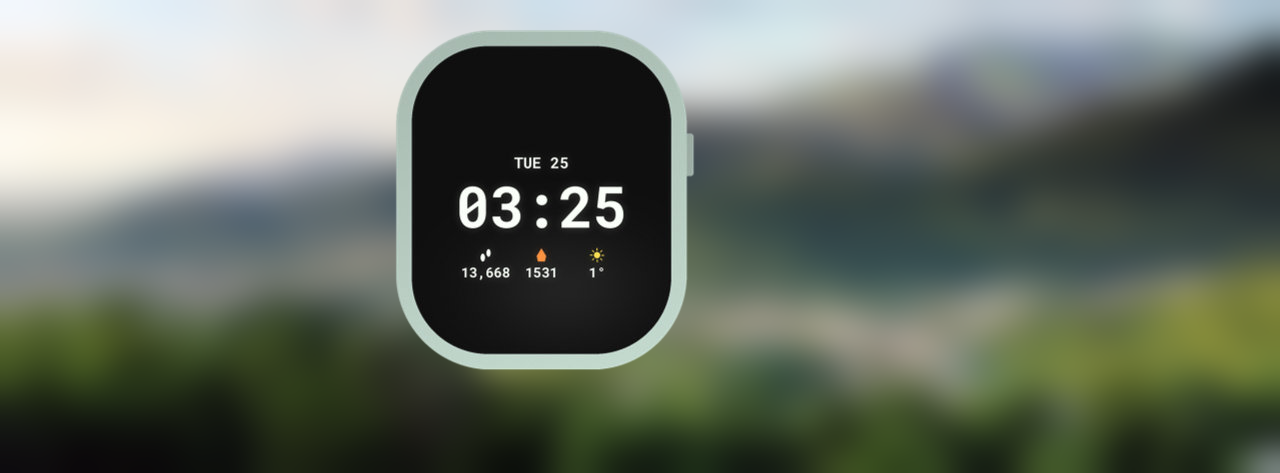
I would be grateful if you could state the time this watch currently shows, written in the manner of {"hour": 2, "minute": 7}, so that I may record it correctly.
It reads {"hour": 3, "minute": 25}
